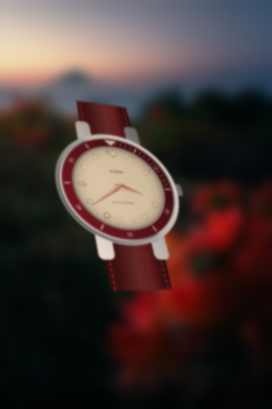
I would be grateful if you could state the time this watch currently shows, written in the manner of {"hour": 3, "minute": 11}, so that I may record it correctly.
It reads {"hour": 3, "minute": 39}
